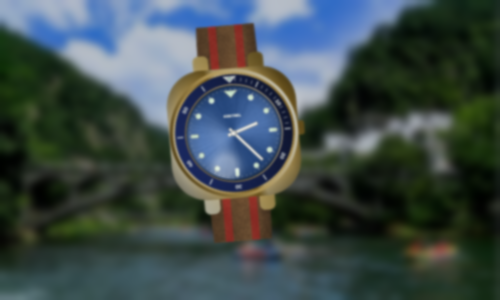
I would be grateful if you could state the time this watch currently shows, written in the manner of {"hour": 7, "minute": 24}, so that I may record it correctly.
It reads {"hour": 2, "minute": 23}
